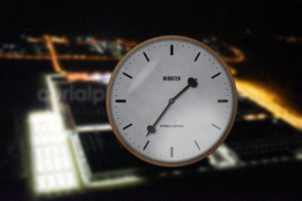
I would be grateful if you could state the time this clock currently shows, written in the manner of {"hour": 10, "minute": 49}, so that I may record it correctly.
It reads {"hour": 1, "minute": 36}
